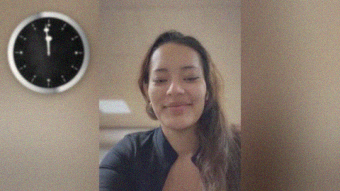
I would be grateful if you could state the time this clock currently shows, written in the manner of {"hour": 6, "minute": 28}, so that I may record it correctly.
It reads {"hour": 11, "minute": 59}
